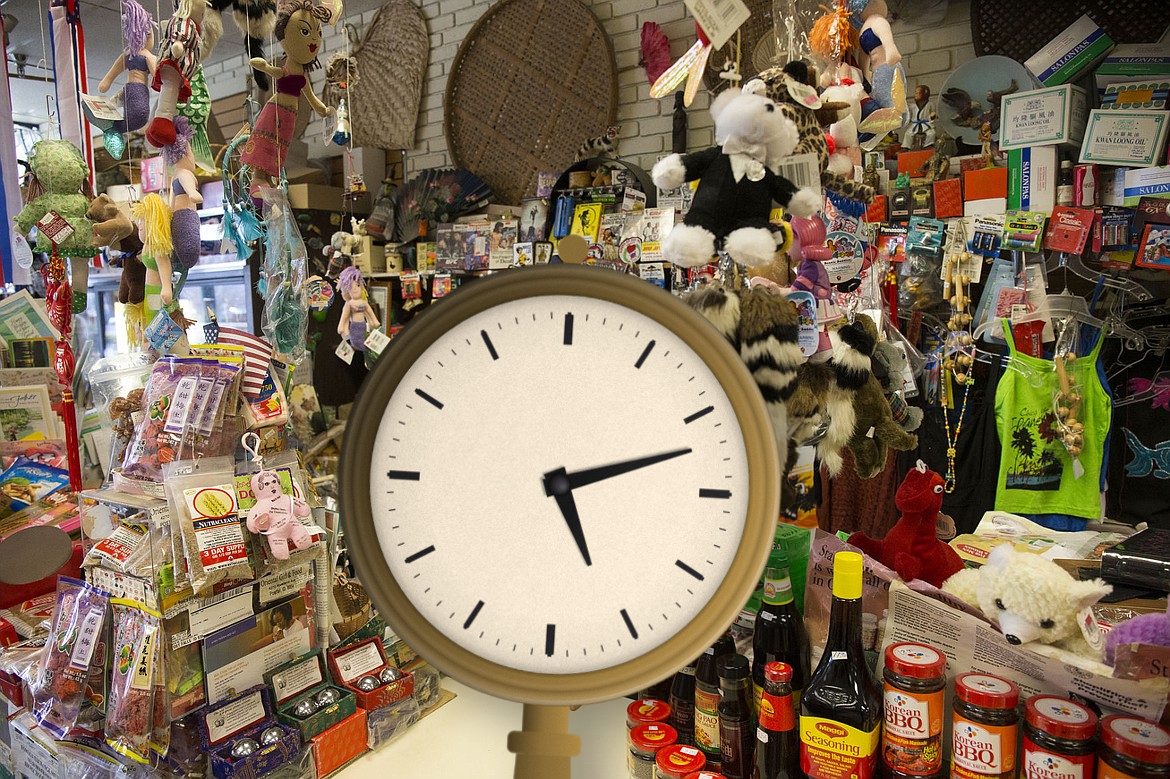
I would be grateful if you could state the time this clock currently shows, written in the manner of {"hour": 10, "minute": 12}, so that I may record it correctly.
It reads {"hour": 5, "minute": 12}
